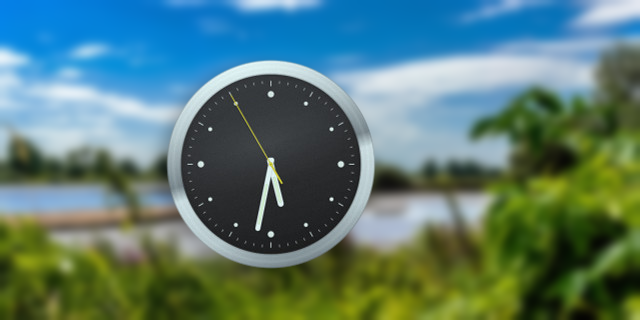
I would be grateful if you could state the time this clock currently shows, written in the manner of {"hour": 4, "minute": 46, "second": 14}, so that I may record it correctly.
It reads {"hour": 5, "minute": 31, "second": 55}
